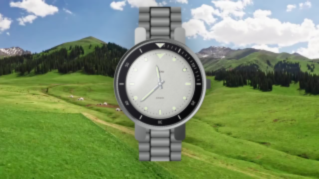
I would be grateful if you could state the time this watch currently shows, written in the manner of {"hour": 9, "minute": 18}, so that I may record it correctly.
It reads {"hour": 11, "minute": 38}
